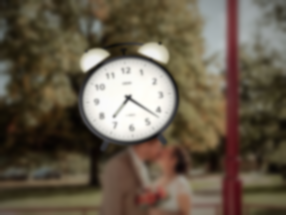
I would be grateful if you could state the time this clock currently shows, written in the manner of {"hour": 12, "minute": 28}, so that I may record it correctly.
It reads {"hour": 7, "minute": 22}
